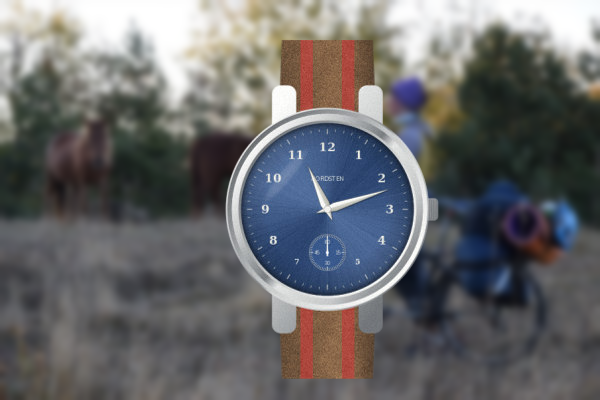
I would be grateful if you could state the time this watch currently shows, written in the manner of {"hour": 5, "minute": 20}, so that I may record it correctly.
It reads {"hour": 11, "minute": 12}
